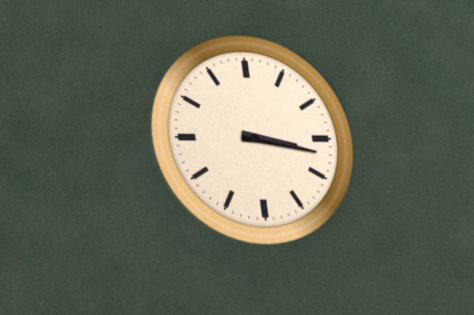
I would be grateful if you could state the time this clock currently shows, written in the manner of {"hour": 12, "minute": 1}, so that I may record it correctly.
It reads {"hour": 3, "minute": 17}
